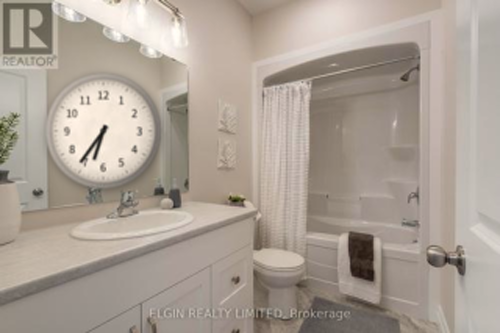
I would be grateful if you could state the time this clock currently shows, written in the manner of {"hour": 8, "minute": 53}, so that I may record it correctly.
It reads {"hour": 6, "minute": 36}
